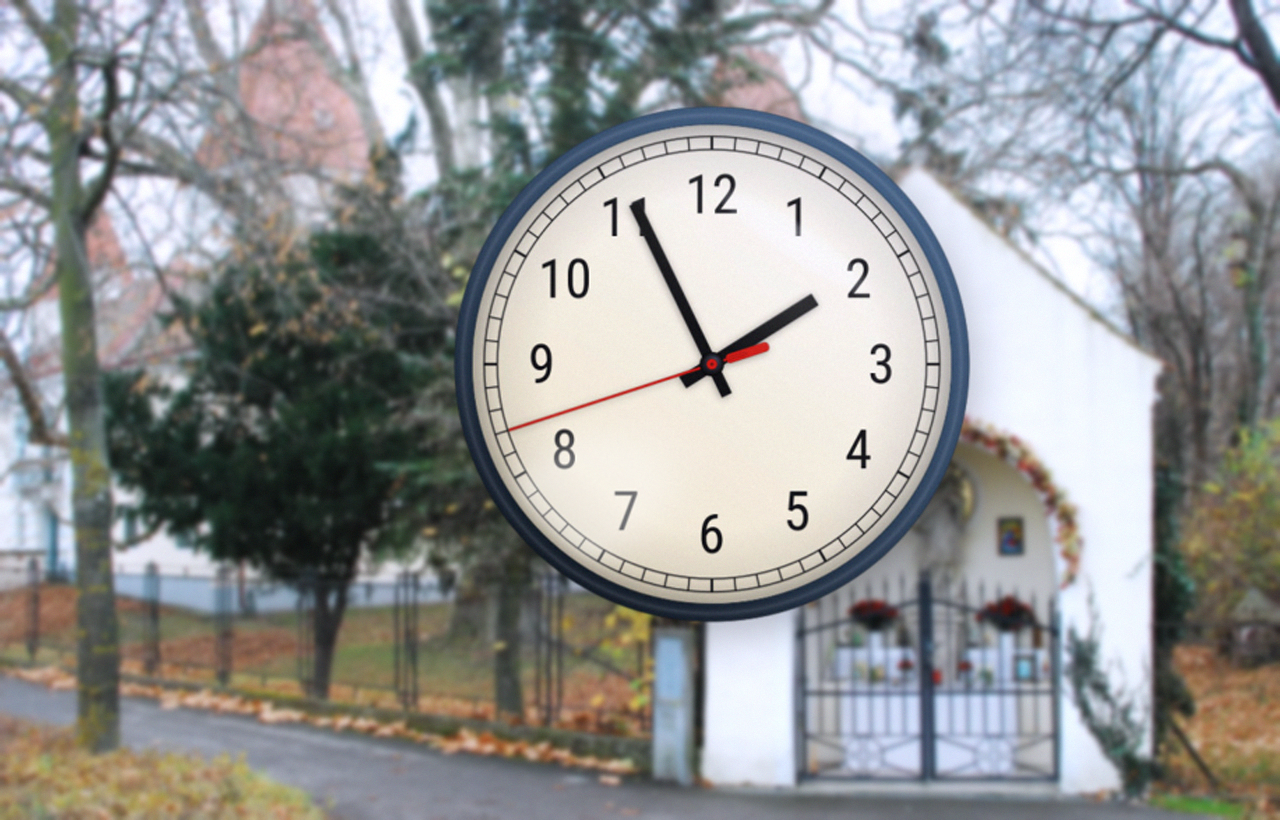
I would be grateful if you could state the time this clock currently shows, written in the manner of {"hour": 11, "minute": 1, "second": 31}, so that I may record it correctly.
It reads {"hour": 1, "minute": 55, "second": 42}
